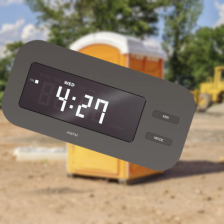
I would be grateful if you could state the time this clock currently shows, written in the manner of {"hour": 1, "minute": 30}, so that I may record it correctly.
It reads {"hour": 4, "minute": 27}
